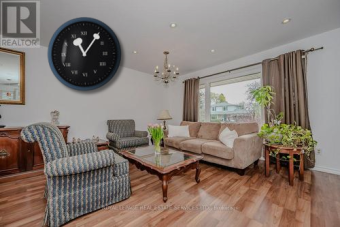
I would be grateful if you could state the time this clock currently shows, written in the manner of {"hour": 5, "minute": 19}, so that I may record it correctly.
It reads {"hour": 11, "minute": 6}
